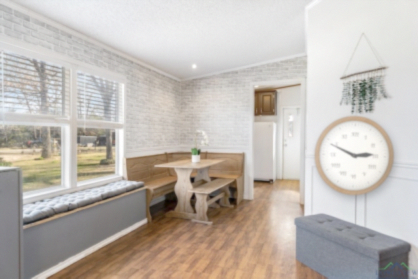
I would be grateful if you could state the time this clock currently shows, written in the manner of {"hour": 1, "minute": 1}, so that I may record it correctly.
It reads {"hour": 2, "minute": 49}
